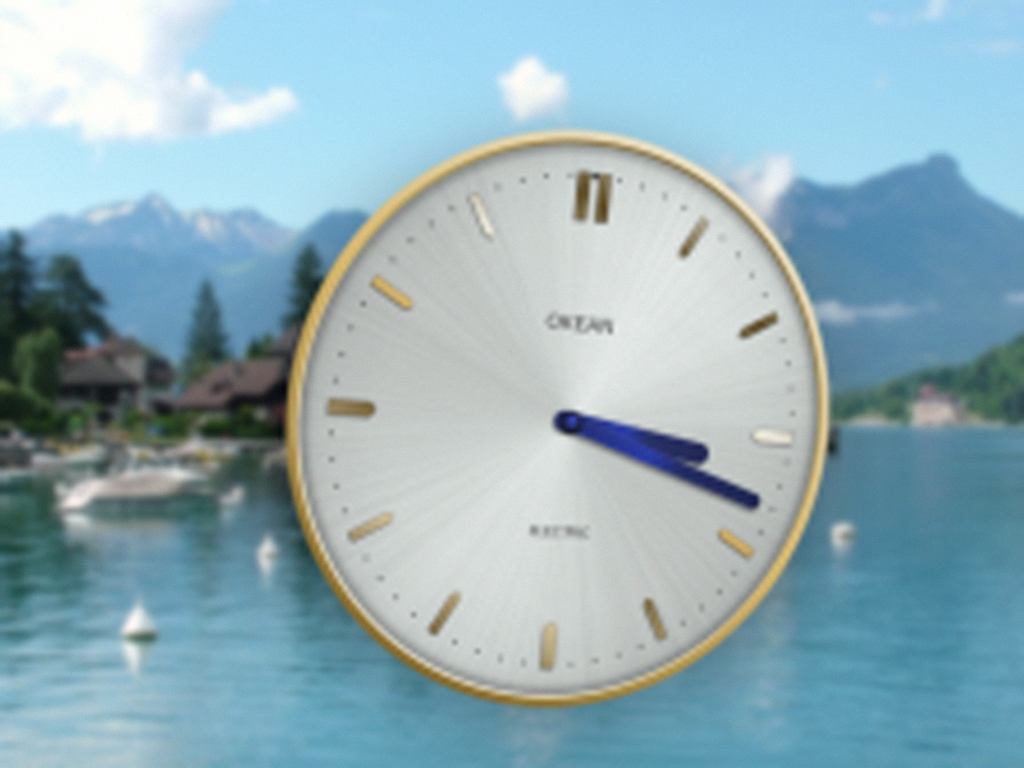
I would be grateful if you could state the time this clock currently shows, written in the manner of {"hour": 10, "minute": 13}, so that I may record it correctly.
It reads {"hour": 3, "minute": 18}
